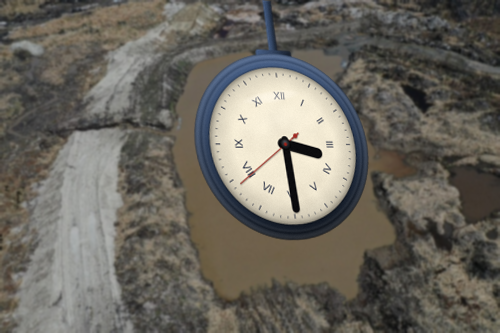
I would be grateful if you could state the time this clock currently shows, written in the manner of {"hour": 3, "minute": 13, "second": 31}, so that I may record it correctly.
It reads {"hour": 3, "minute": 29, "second": 39}
